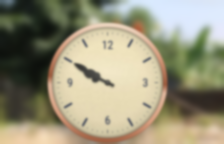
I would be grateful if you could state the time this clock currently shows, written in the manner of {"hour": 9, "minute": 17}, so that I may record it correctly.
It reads {"hour": 9, "minute": 50}
